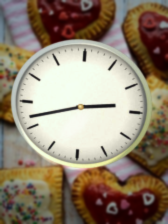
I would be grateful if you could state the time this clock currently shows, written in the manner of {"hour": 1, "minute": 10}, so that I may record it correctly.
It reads {"hour": 2, "minute": 42}
